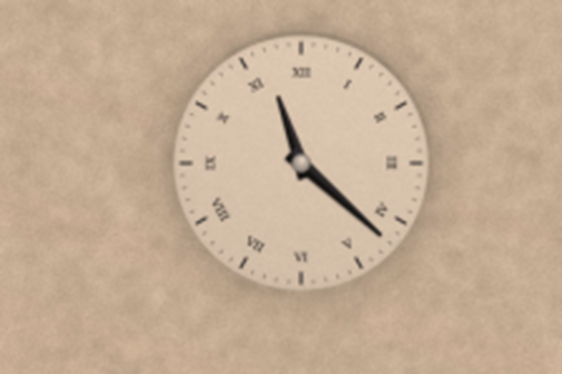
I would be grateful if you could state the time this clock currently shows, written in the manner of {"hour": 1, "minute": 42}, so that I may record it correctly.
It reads {"hour": 11, "minute": 22}
